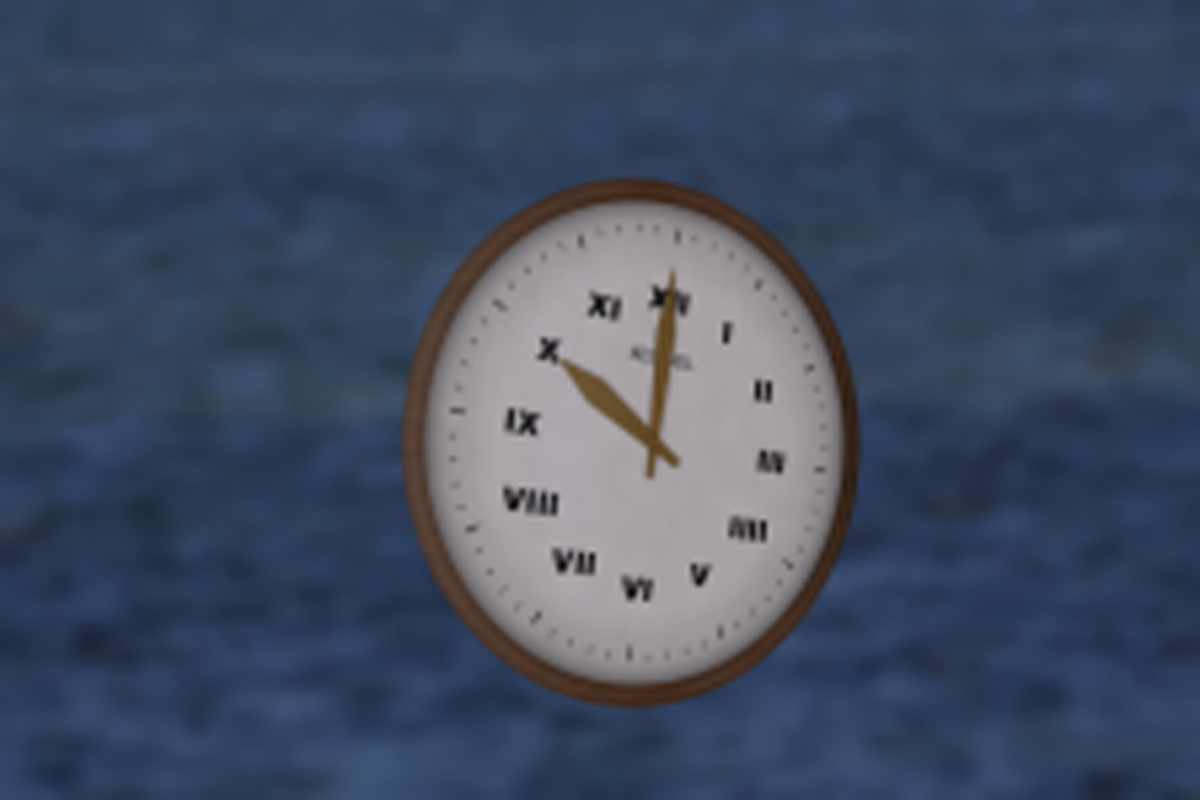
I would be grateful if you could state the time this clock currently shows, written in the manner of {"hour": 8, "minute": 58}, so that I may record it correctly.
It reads {"hour": 10, "minute": 0}
